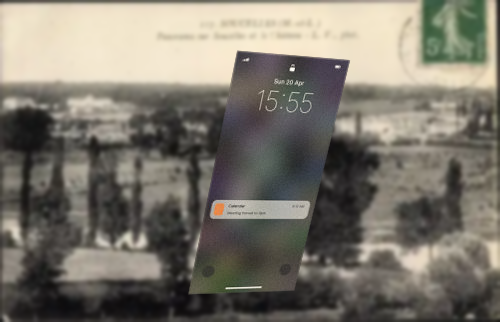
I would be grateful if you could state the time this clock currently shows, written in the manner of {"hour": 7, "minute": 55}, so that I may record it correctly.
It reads {"hour": 15, "minute": 55}
